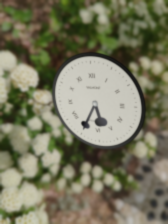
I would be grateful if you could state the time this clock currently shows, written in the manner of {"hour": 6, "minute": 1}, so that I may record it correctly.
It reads {"hour": 5, "minute": 35}
